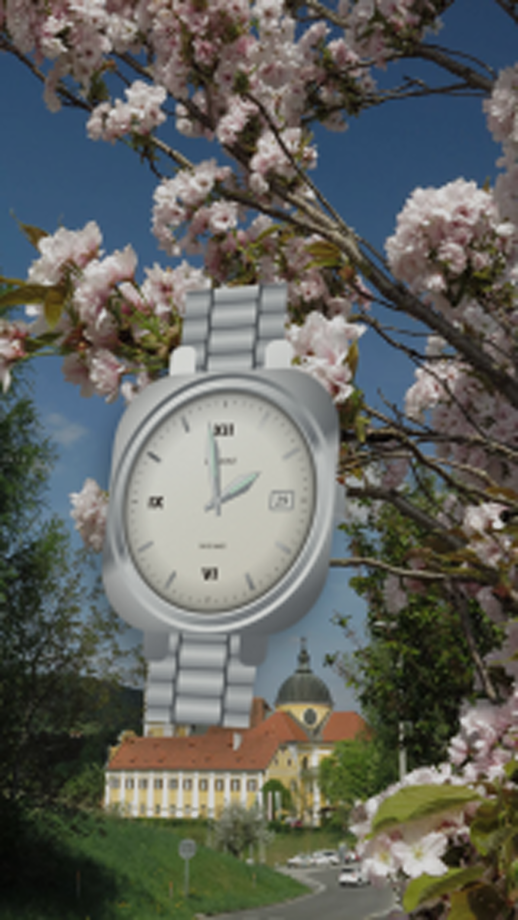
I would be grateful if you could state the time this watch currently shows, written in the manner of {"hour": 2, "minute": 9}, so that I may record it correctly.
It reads {"hour": 1, "minute": 58}
